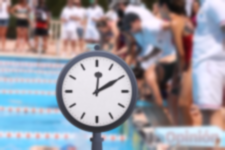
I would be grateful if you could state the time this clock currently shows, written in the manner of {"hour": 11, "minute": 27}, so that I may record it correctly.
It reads {"hour": 12, "minute": 10}
